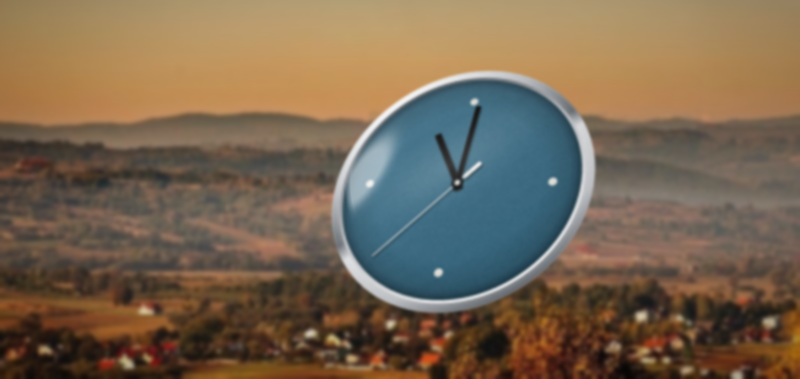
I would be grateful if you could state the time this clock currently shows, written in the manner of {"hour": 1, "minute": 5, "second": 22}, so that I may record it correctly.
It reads {"hour": 11, "minute": 0, "second": 37}
